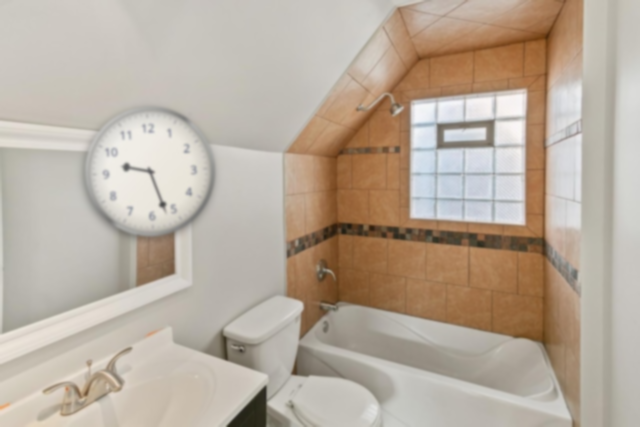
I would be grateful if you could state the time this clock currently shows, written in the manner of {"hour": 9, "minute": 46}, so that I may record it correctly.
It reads {"hour": 9, "minute": 27}
